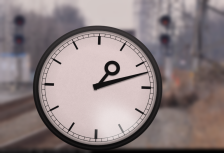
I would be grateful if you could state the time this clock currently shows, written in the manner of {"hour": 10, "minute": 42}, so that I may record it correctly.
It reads {"hour": 1, "minute": 12}
